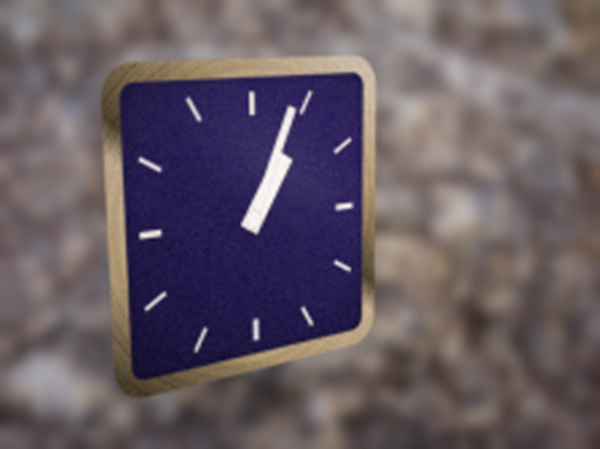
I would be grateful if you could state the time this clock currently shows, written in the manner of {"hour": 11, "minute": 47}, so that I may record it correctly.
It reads {"hour": 1, "minute": 4}
